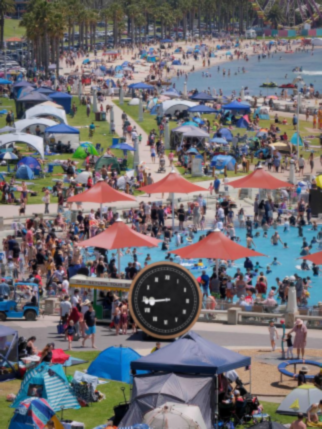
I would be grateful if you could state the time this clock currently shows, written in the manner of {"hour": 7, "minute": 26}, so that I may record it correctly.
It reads {"hour": 8, "minute": 44}
